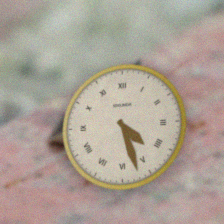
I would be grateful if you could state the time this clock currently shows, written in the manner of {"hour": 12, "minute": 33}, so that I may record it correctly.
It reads {"hour": 4, "minute": 27}
